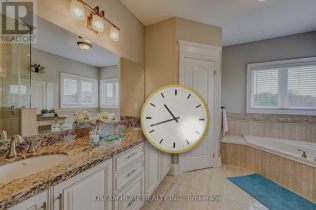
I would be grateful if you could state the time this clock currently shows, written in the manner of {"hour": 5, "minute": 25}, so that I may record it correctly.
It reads {"hour": 10, "minute": 42}
